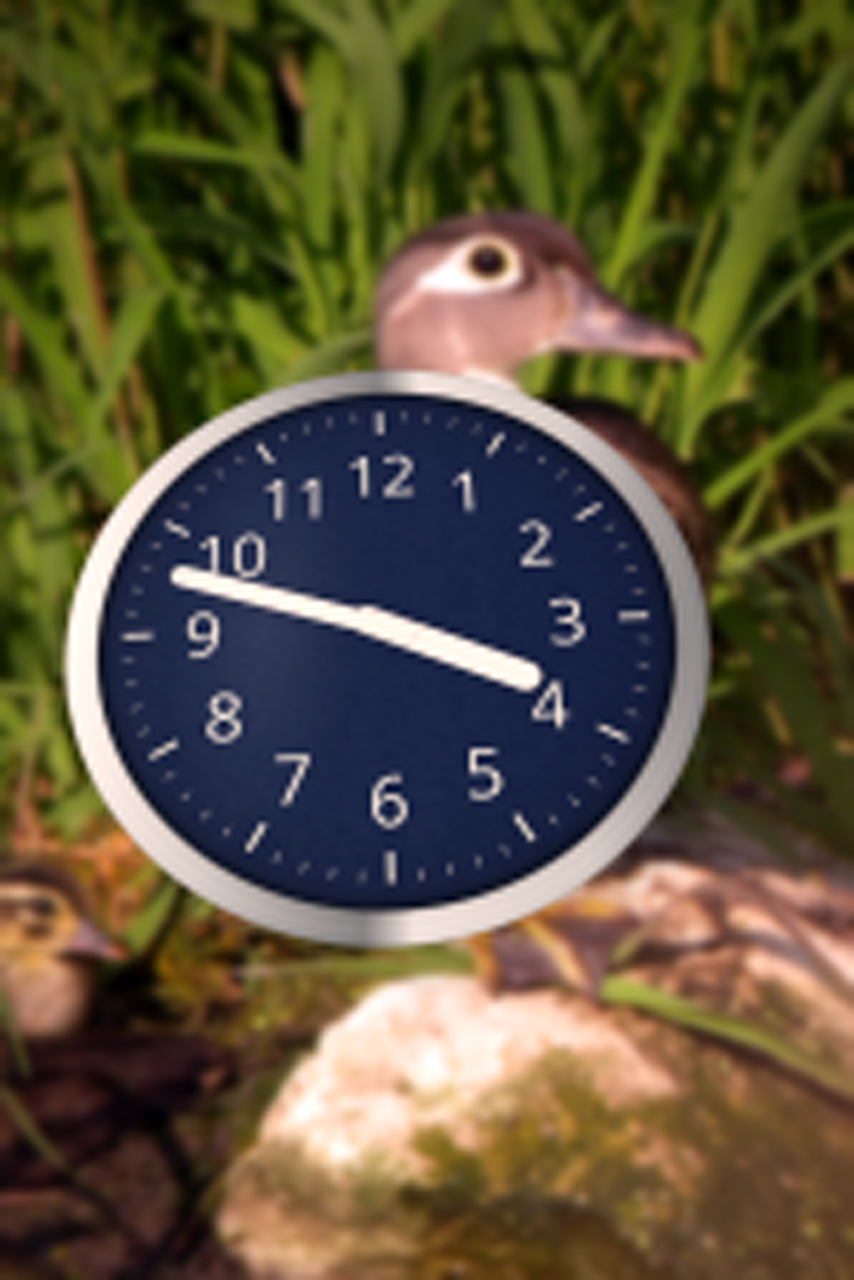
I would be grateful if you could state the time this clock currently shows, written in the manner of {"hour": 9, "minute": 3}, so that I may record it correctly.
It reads {"hour": 3, "minute": 48}
